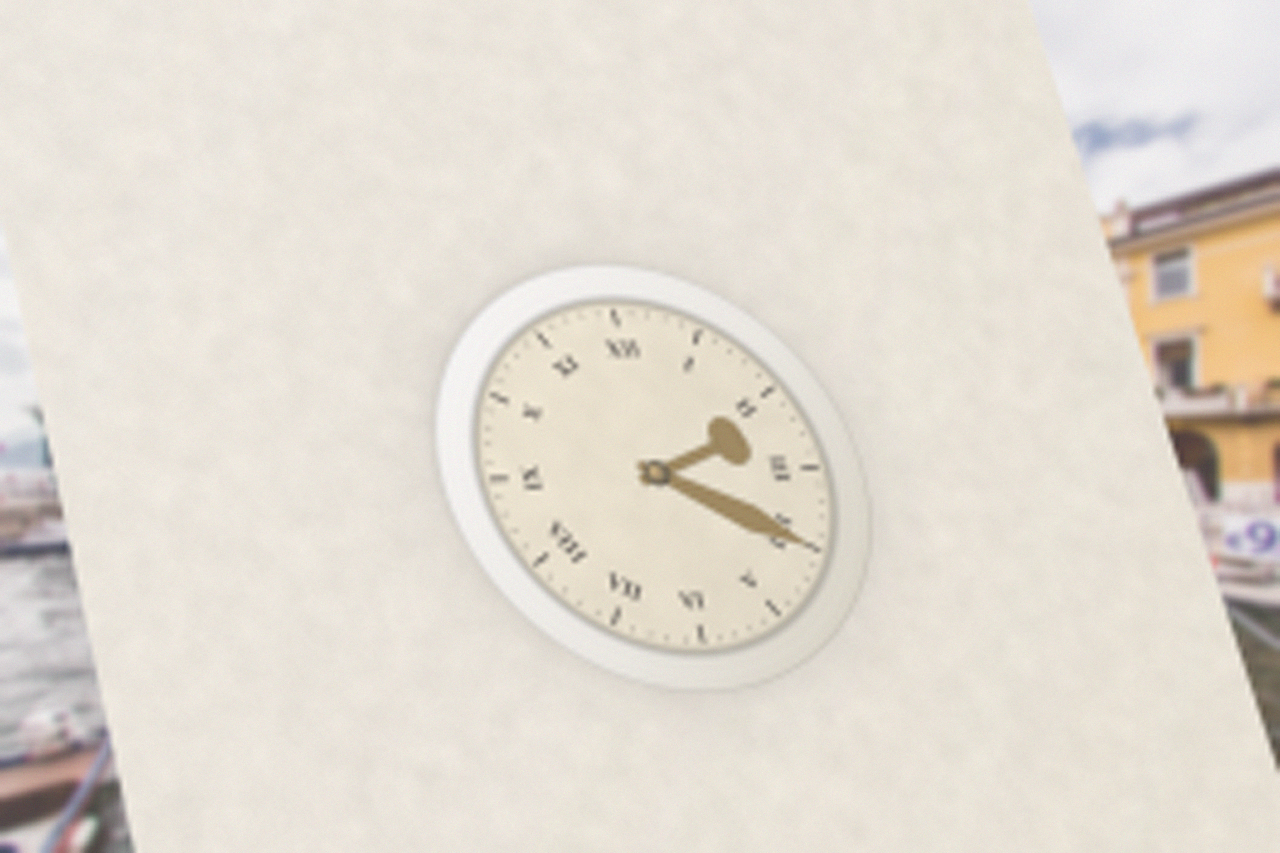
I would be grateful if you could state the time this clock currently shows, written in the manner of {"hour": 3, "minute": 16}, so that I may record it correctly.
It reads {"hour": 2, "minute": 20}
